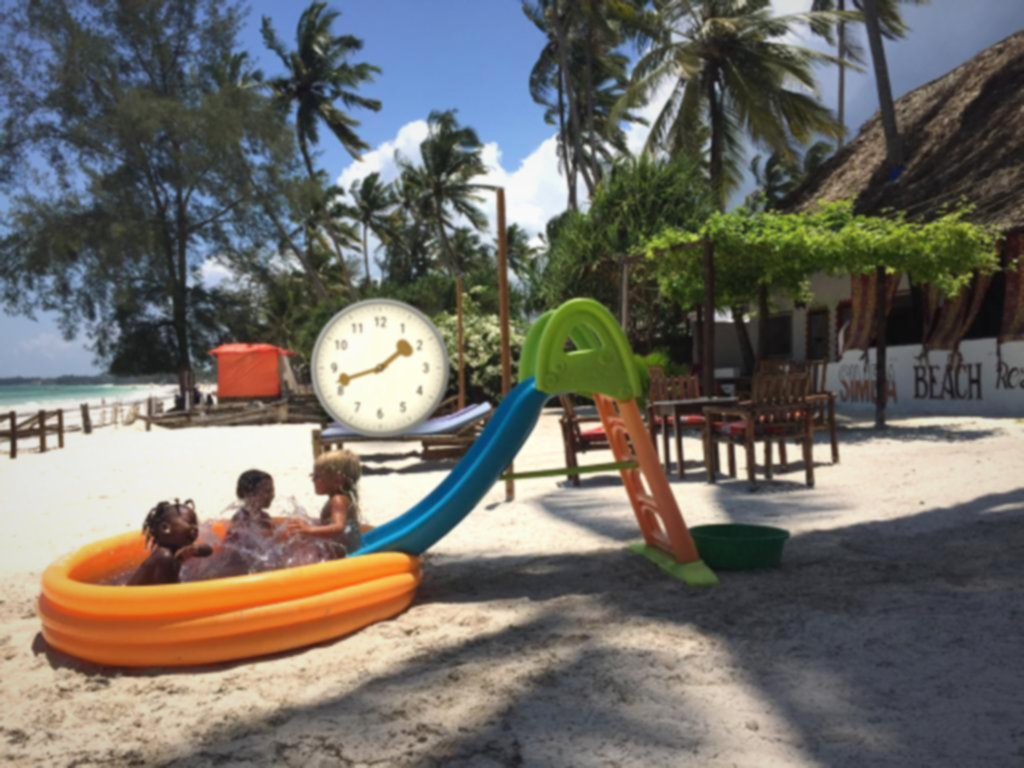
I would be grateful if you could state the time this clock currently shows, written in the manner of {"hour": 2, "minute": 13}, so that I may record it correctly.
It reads {"hour": 1, "minute": 42}
